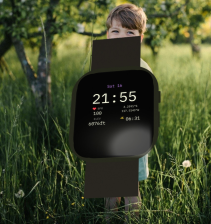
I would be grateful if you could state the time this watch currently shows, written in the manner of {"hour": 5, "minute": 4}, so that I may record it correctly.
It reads {"hour": 21, "minute": 55}
